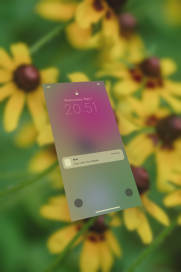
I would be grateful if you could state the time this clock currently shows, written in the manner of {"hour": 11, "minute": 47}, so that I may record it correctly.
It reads {"hour": 20, "minute": 51}
